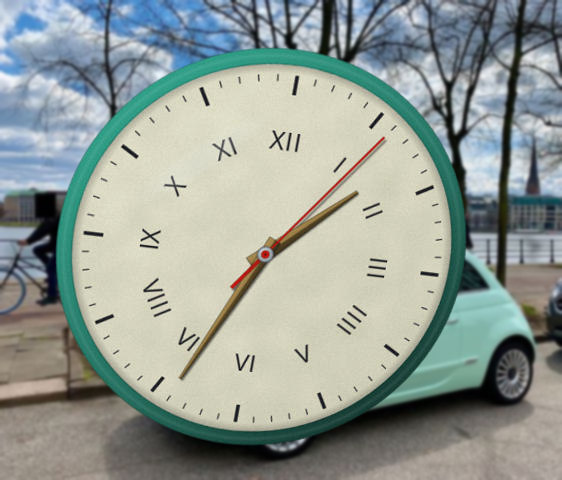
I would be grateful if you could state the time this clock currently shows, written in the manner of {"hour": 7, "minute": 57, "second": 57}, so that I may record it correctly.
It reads {"hour": 1, "minute": 34, "second": 6}
